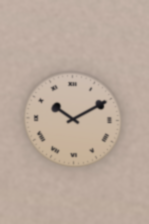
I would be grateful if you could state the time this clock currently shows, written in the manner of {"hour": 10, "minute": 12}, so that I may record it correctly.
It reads {"hour": 10, "minute": 10}
